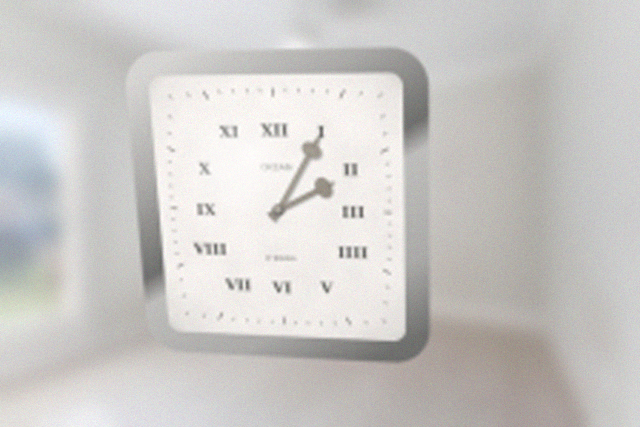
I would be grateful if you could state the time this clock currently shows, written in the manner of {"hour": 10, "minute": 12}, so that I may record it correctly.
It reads {"hour": 2, "minute": 5}
